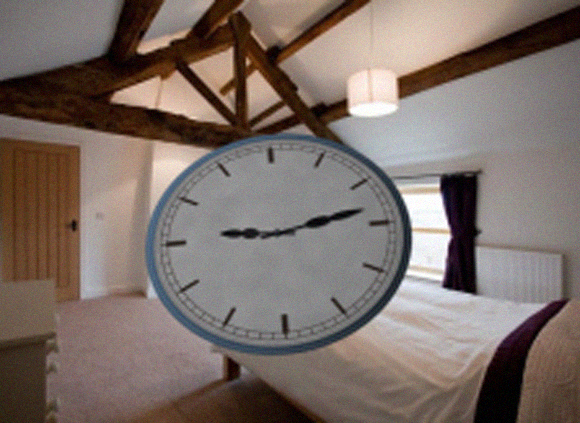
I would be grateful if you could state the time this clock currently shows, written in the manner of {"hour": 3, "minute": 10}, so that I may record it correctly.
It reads {"hour": 9, "minute": 13}
